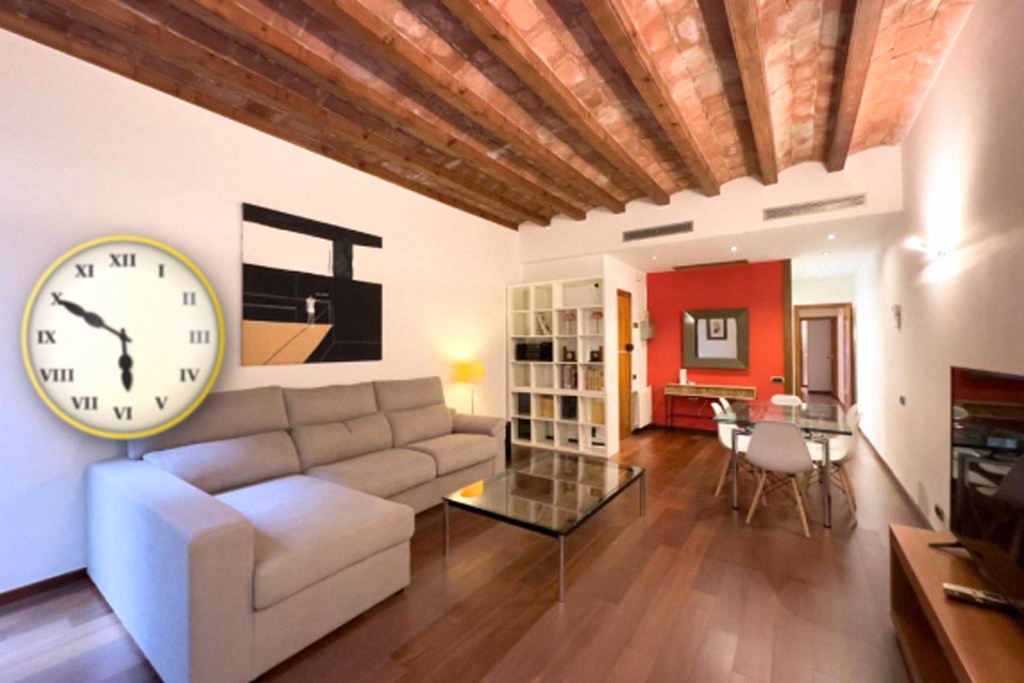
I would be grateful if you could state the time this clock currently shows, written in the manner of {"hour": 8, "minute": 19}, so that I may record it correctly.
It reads {"hour": 5, "minute": 50}
